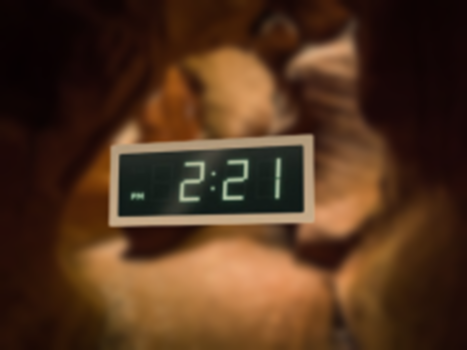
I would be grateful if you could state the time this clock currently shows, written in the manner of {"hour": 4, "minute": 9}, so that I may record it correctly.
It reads {"hour": 2, "minute": 21}
